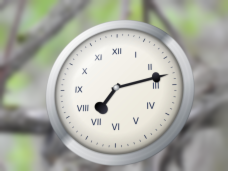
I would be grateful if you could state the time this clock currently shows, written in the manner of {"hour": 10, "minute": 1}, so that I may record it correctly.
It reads {"hour": 7, "minute": 13}
